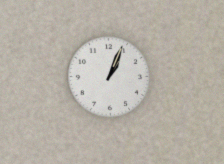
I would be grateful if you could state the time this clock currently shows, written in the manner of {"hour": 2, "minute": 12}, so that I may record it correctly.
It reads {"hour": 1, "minute": 4}
